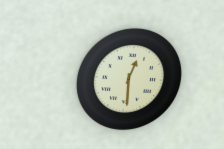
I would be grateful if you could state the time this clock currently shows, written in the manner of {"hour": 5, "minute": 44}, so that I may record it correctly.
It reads {"hour": 12, "minute": 29}
